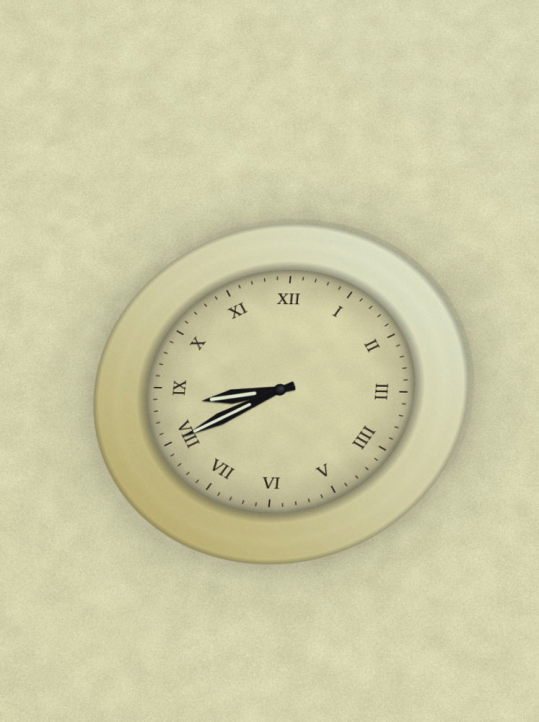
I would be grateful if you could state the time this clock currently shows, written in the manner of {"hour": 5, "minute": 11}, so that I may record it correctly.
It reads {"hour": 8, "minute": 40}
